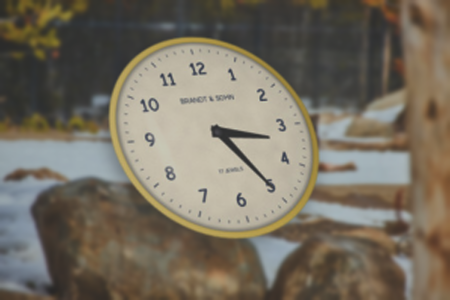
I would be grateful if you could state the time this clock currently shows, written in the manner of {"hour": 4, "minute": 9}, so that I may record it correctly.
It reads {"hour": 3, "minute": 25}
